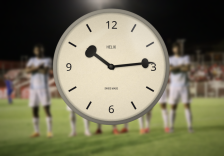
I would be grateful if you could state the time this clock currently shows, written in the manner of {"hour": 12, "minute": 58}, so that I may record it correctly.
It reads {"hour": 10, "minute": 14}
